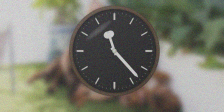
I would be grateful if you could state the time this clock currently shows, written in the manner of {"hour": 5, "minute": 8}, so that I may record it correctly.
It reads {"hour": 11, "minute": 23}
